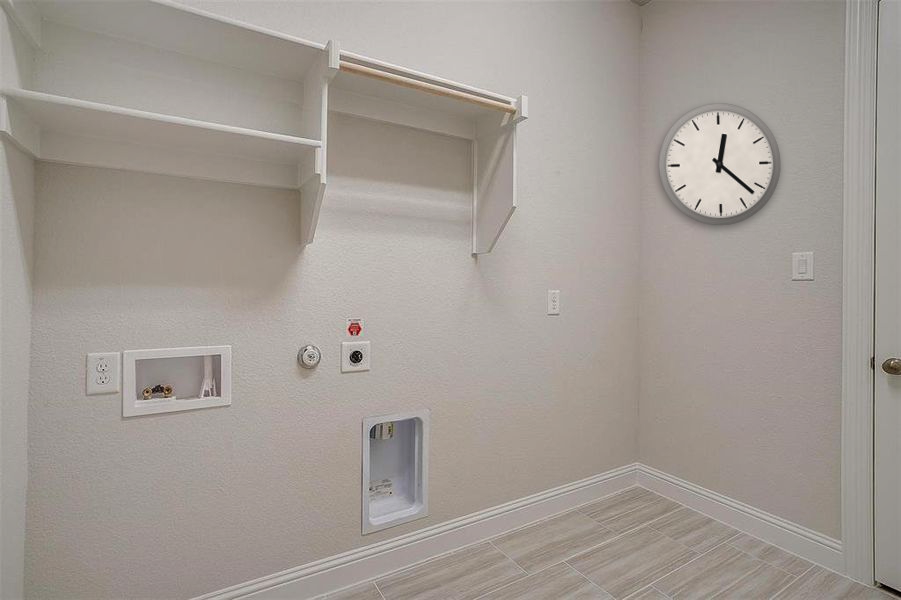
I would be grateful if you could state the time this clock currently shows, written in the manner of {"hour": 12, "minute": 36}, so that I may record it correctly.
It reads {"hour": 12, "minute": 22}
